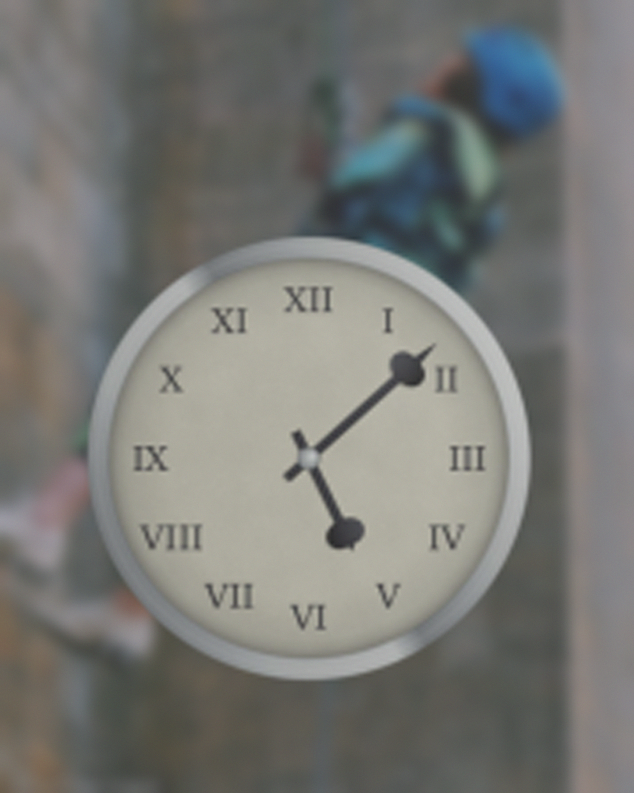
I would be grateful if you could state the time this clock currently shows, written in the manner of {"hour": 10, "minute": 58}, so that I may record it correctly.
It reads {"hour": 5, "minute": 8}
